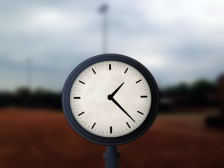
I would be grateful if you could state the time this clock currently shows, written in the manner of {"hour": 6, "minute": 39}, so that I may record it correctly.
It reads {"hour": 1, "minute": 23}
